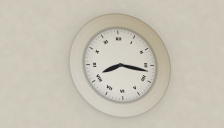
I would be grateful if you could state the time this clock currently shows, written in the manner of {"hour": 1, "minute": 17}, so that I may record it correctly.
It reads {"hour": 8, "minute": 17}
